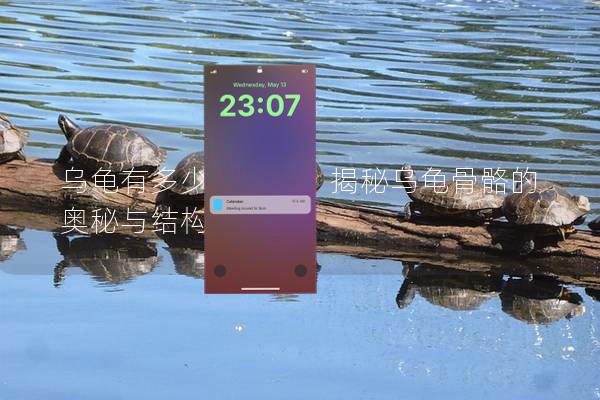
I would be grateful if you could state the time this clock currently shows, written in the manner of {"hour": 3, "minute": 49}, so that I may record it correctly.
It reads {"hour": 23, "minute": 7}
